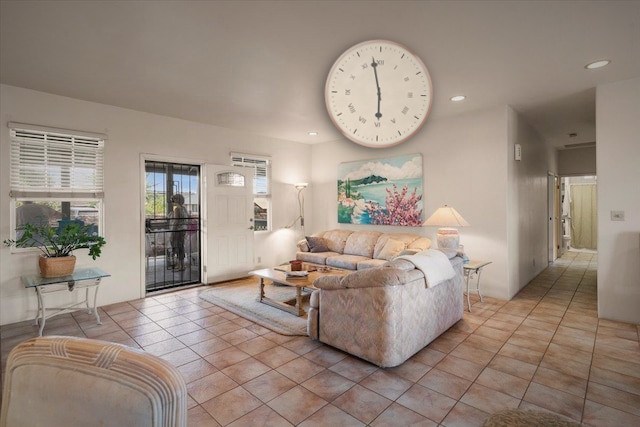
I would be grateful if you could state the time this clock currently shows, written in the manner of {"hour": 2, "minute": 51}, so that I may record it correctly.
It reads {"hour": 5, "minute": 58}
